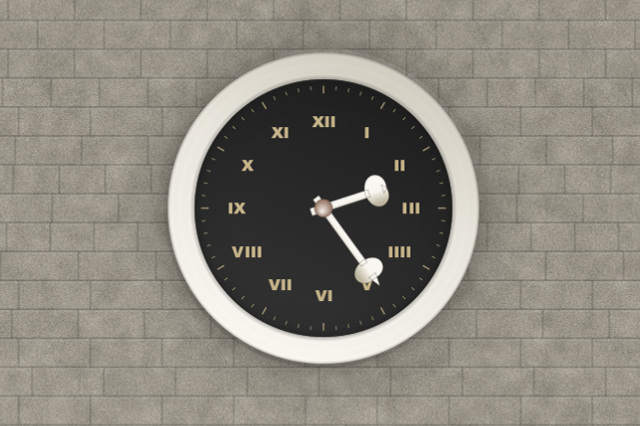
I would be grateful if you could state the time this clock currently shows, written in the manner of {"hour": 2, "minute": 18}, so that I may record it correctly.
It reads {"hour": 2, "minute": 24}
